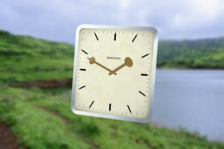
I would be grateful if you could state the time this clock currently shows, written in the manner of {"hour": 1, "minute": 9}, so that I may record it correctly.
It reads {"hour": 1, "minute": 49}
